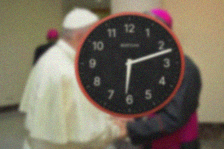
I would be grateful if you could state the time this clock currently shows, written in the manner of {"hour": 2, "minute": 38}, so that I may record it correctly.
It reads {"hour": 6, "minute": 12}
